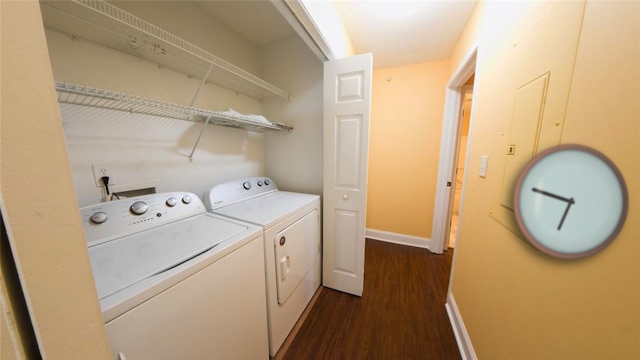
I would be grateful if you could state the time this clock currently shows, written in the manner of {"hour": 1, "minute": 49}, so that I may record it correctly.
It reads {"hour": 6, "minute": 48}
